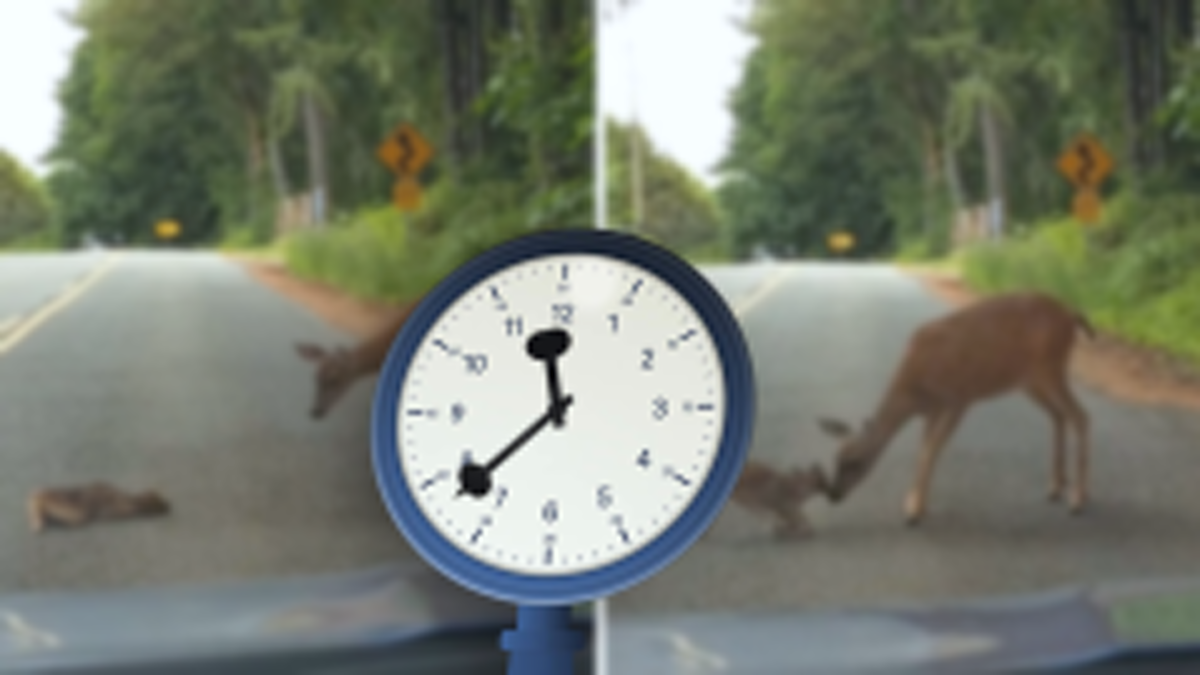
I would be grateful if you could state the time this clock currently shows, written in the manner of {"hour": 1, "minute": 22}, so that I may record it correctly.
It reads {"hour": 11, "minute": 38}
